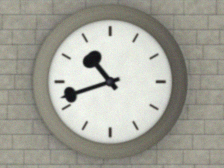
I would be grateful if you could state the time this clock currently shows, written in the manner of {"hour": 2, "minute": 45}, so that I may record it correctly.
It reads {"hour": 10, "minute": 42}
